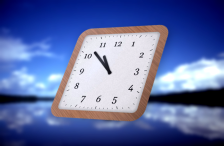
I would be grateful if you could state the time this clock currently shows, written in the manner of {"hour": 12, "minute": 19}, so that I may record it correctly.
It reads {"hour": 10, "minute": 52}
